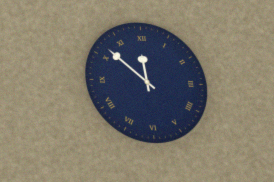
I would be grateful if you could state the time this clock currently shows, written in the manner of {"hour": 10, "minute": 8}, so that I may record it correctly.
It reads {"hour": 11, "minute": 52}
